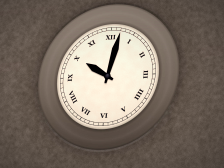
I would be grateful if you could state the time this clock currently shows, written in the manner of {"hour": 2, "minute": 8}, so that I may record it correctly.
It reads {"hour": 10, "minute": 2}
